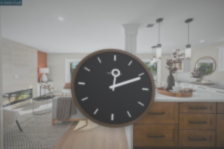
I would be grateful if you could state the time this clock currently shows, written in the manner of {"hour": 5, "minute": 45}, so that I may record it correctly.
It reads {"hour": 12, "minute": 11}
